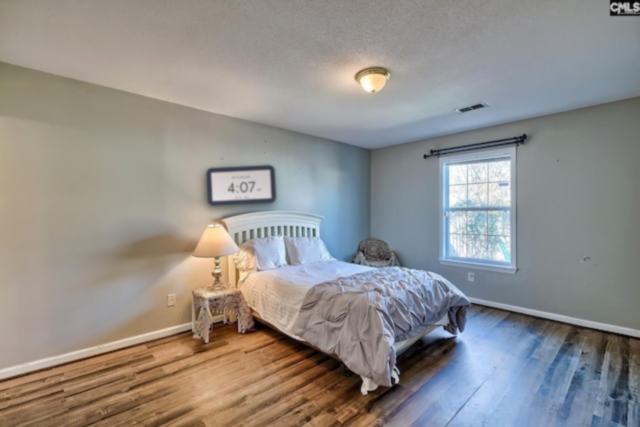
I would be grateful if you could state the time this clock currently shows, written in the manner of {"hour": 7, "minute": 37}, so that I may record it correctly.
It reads {"hour": 4, "minute": 7}
